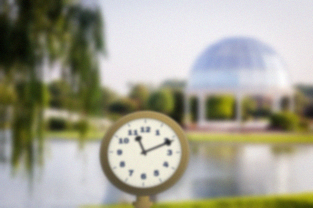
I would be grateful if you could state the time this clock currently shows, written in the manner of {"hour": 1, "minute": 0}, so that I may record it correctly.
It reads {"hour": 11, "minute": 11}
